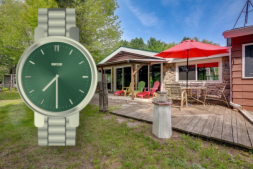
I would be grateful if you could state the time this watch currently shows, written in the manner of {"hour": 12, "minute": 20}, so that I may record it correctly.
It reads {"hour": 7, "minute": 30}
